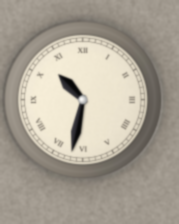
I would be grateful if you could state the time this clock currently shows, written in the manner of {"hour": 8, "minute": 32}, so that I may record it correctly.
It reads {"hour": 10, "minute": 32}
